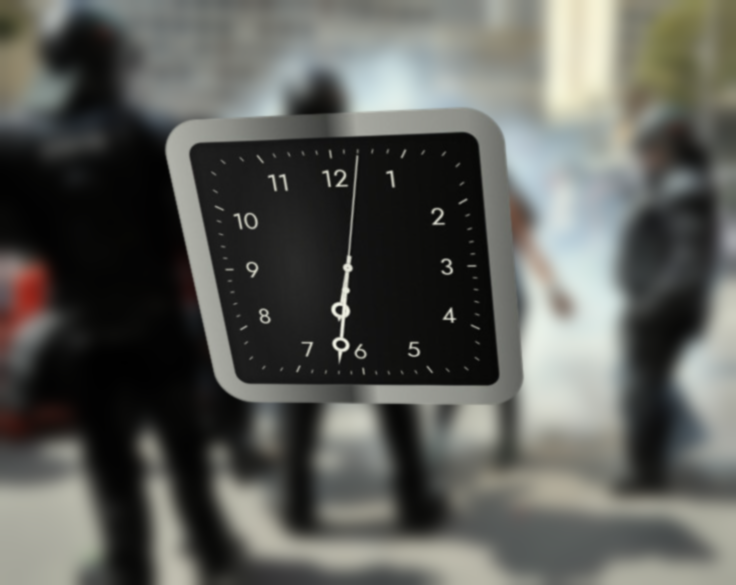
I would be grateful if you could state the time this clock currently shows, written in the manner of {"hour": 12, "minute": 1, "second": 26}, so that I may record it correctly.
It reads {"hour": 6, "minute": 32, "second": 2}
